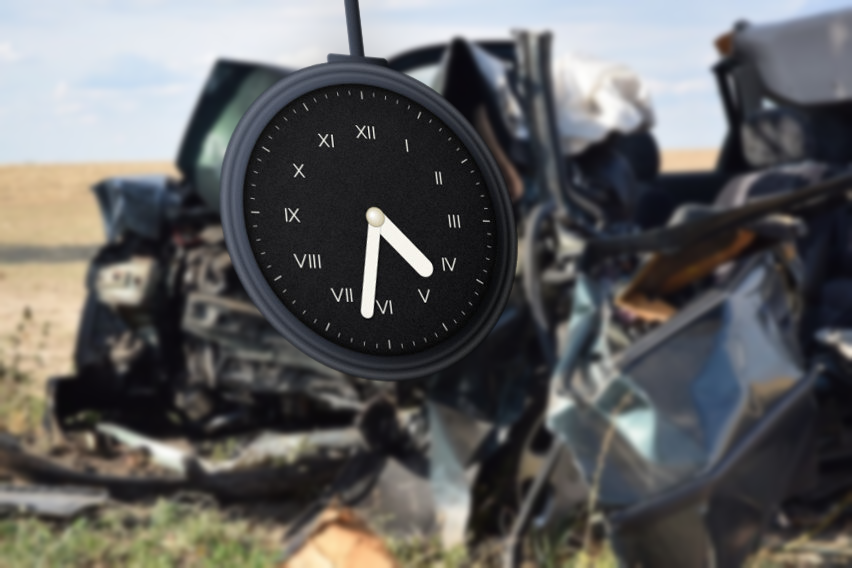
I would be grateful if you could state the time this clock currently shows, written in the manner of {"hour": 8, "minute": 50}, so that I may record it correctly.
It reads {"hour": 4, "minute": 32}
